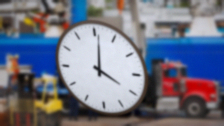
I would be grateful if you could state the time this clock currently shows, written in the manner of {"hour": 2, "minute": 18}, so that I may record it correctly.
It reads {"hour": 4, "minute": 1}
